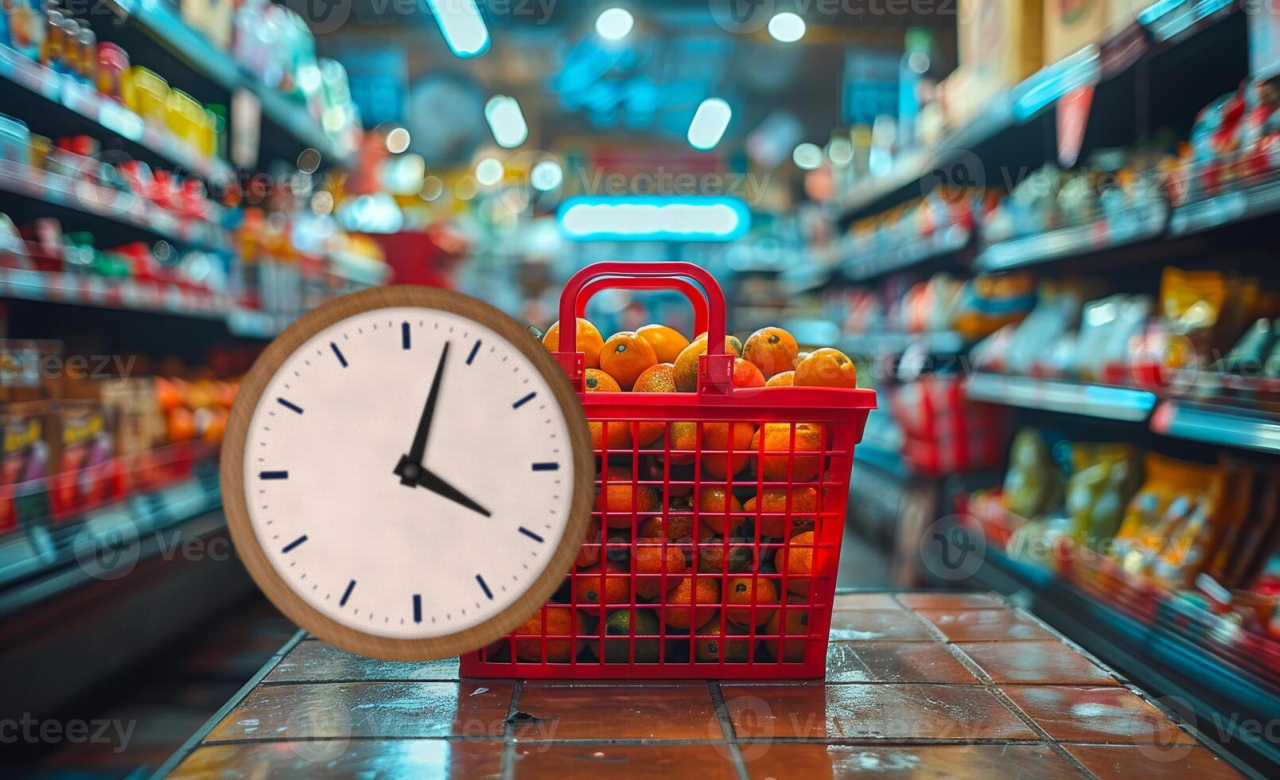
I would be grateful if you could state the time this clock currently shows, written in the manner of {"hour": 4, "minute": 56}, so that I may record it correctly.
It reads {"hour": 4, "minute": 3}
